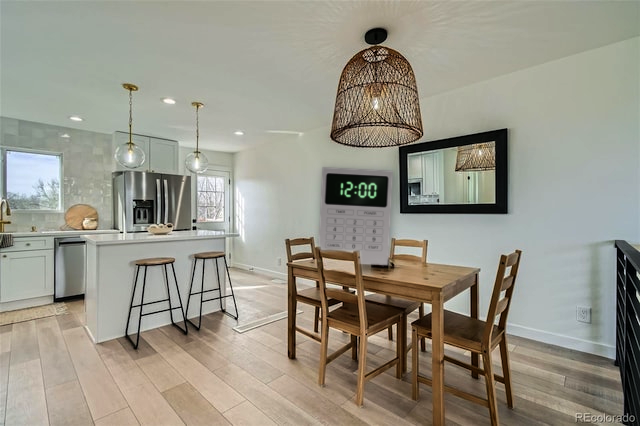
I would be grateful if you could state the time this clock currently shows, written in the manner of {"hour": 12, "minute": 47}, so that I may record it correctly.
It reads {"hour": 12, "minute": 0}
